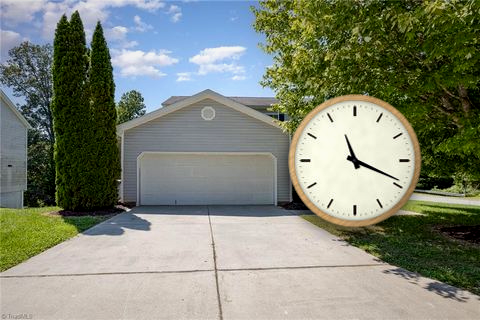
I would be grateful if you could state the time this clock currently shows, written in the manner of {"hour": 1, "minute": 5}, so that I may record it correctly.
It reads {"hour": 11, "minute": 19}
